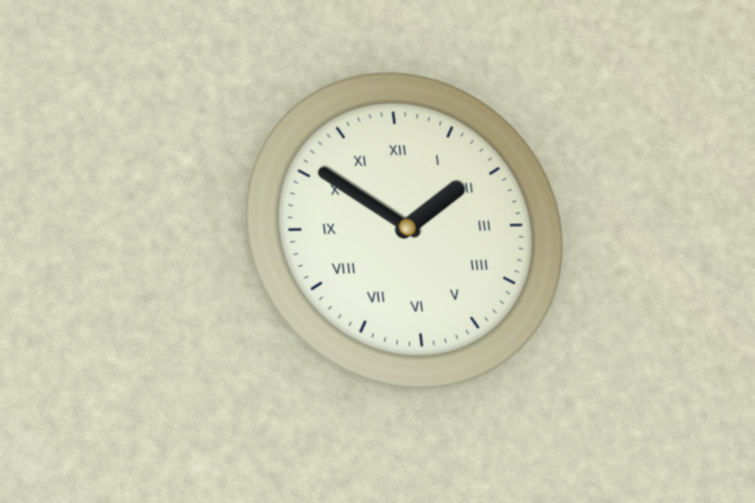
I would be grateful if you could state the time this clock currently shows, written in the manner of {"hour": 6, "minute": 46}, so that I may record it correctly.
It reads {"hour": 1, "minute": 51}
